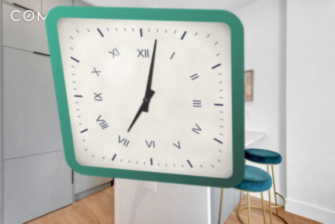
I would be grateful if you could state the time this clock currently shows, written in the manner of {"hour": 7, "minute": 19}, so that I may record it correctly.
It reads {"hour": 7, "minute": 2}
